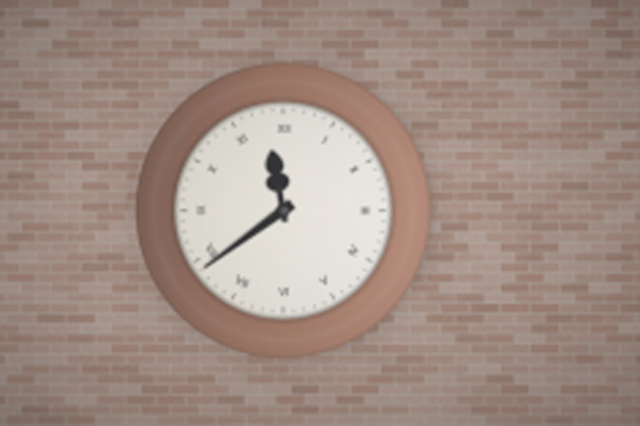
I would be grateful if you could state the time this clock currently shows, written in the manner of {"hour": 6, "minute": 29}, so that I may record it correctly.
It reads {"hour": 11, "minute": 39}
